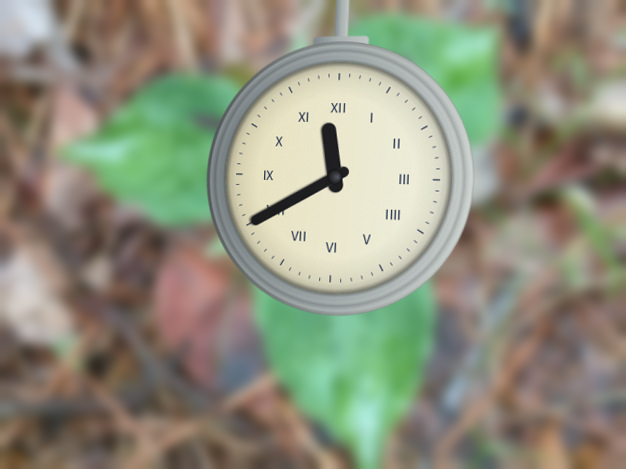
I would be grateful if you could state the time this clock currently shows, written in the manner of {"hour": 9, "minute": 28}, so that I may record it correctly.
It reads {"hour": 11, "minute": 40}
